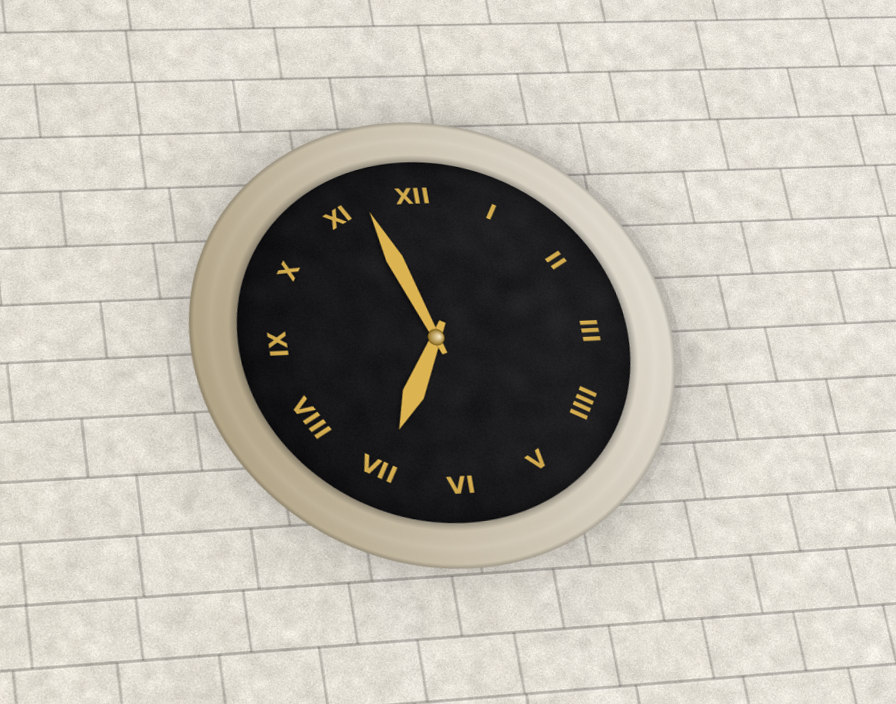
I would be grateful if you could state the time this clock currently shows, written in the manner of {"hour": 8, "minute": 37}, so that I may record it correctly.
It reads {"hour": 6, "minute": 57}
